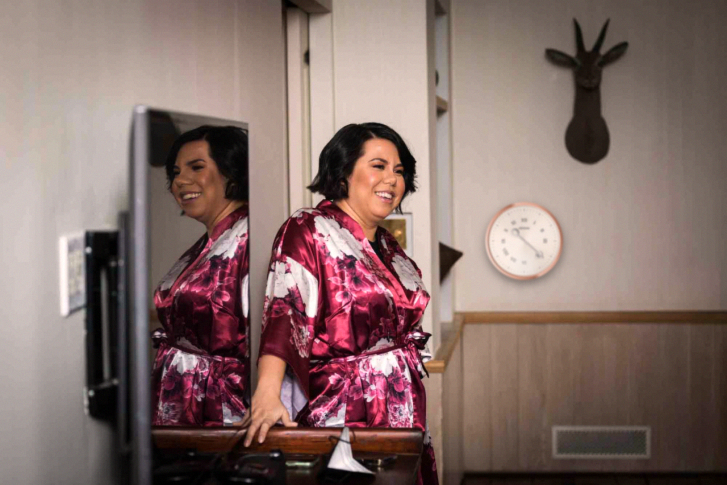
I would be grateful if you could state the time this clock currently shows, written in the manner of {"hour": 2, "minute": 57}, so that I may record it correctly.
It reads {"hour": 10, "minute": 22}
